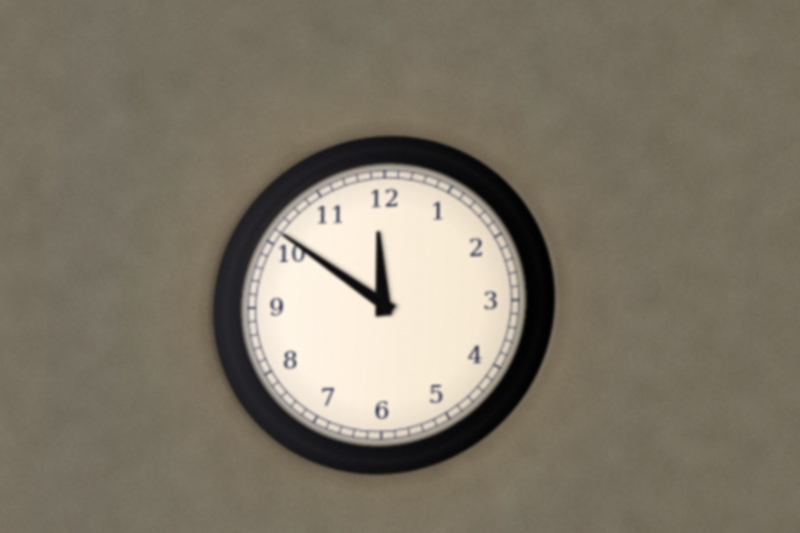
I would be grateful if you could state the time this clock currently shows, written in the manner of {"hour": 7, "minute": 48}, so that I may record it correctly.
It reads {"hour": 11, "minute": 51}
